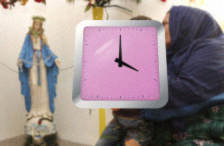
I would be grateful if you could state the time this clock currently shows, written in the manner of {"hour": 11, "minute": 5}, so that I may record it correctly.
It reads {"hour": 4, "minute": 0}
